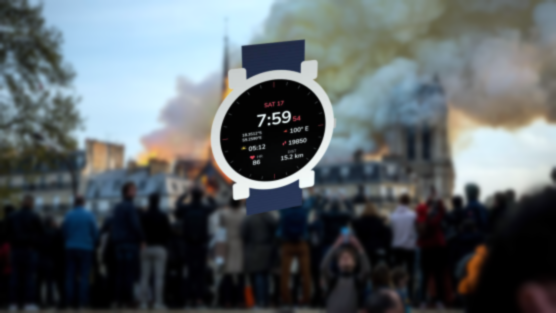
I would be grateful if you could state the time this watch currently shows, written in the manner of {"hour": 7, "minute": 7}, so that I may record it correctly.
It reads {"hour": 7, "minute": 59}
